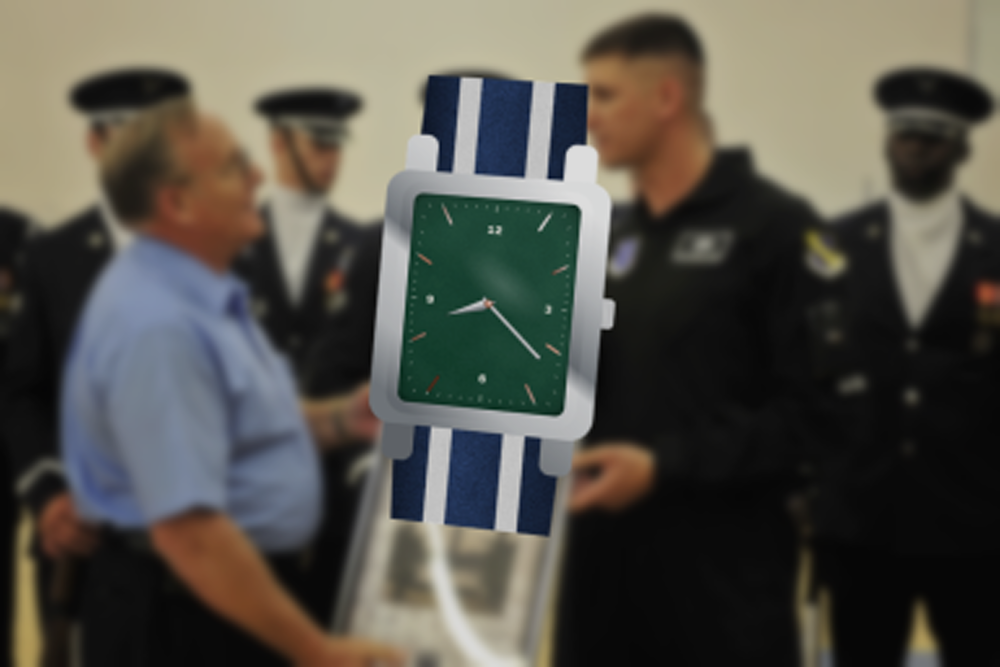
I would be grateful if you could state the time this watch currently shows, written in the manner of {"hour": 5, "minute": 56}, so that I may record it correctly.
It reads {"hour": 8, "minute": 22}
